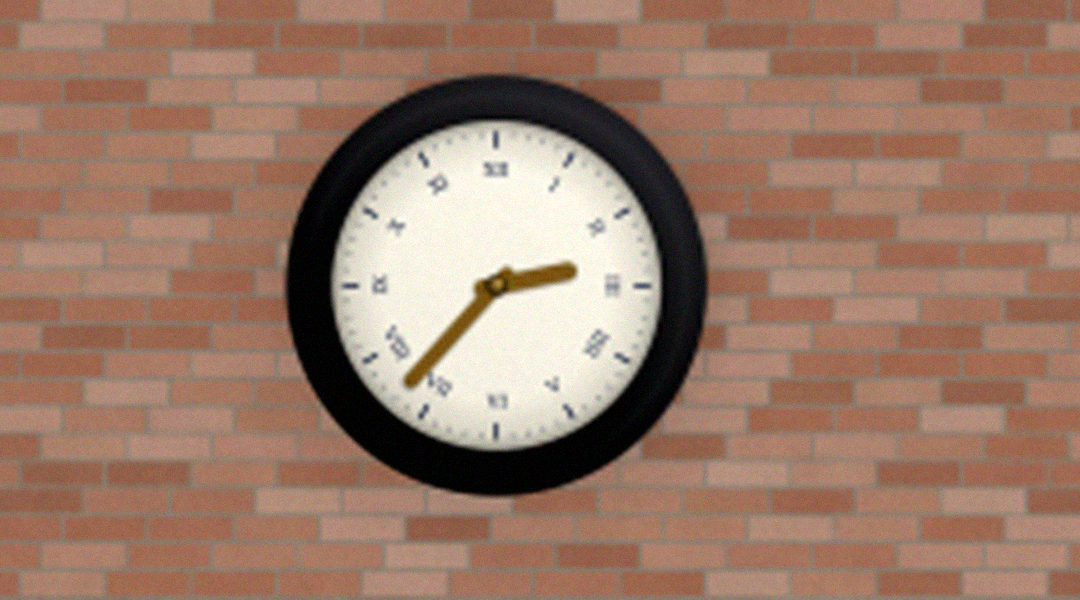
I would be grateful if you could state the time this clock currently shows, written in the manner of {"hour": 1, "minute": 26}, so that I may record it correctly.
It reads {"hour": 2, "minute": 37}
